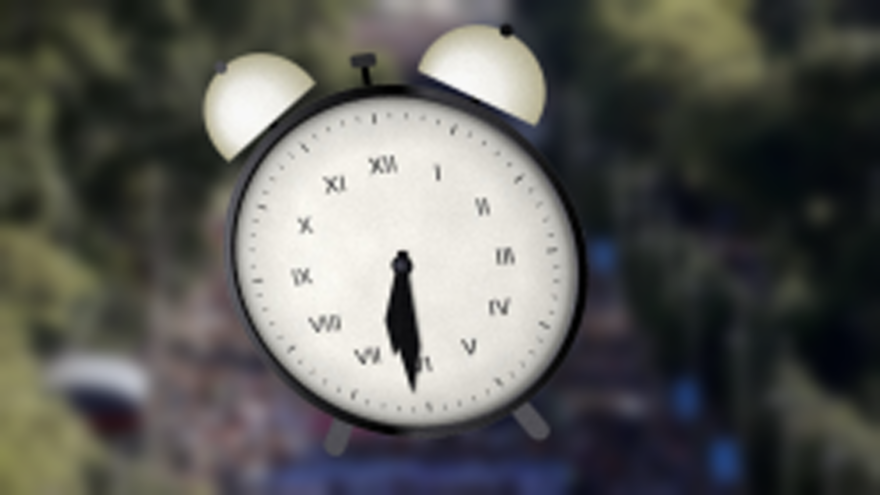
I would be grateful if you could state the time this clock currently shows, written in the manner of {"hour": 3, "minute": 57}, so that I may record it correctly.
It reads {"hour": 6, "minute": 31}
